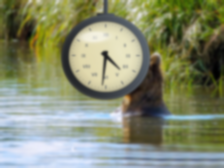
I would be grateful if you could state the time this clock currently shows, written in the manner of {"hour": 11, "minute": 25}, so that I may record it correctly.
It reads {"hour": 4, "minute": 31}
